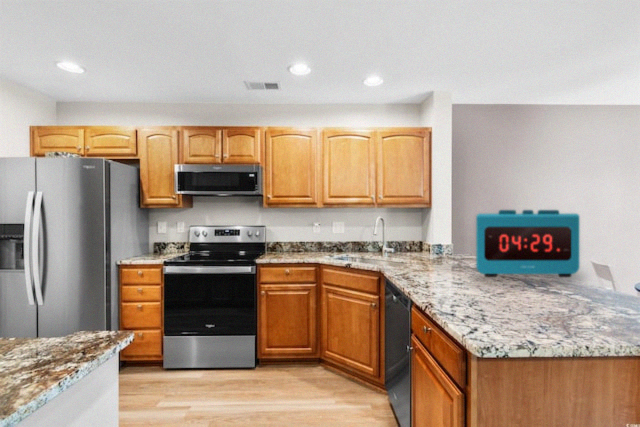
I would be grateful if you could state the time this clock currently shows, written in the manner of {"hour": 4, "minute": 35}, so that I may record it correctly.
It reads {"hour": 4, "minute": 29}
